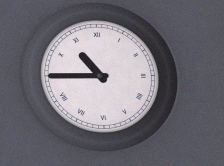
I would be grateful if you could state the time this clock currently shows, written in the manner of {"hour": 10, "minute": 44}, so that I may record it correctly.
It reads {"hour": 10, "minute": 45}
